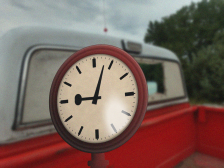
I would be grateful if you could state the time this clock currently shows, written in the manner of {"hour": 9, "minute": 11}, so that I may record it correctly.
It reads {"hour": 9, "minute": 3}
